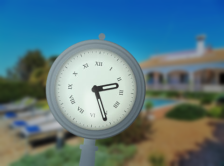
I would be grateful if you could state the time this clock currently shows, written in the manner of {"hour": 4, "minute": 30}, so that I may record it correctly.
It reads {"hour": 2, "minute": 26}
